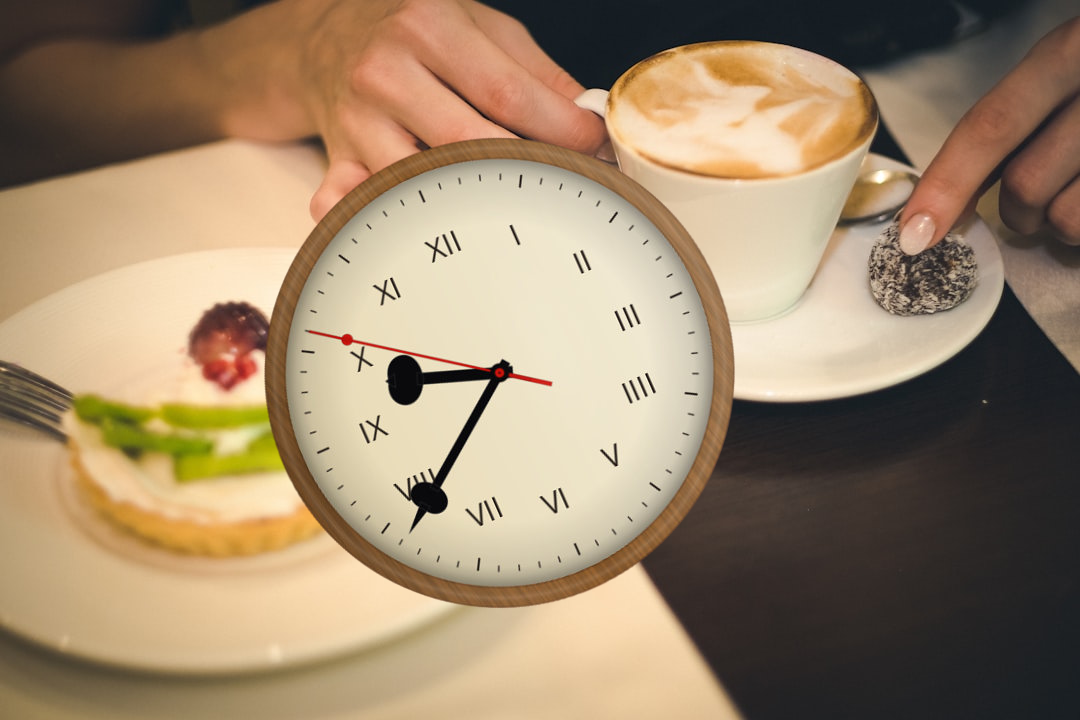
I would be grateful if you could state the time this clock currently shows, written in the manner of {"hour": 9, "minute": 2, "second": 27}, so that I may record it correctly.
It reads {"hour": 9, "minute": 38, "second": 51}
